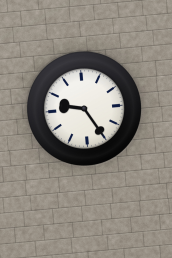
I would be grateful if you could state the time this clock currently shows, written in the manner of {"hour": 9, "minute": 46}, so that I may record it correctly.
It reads {"hour": 9, "minute": 25}
